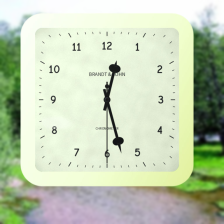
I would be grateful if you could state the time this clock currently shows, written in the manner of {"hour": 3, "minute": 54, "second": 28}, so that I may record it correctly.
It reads {"hour": 12, "minute": 27, "second": 30}
